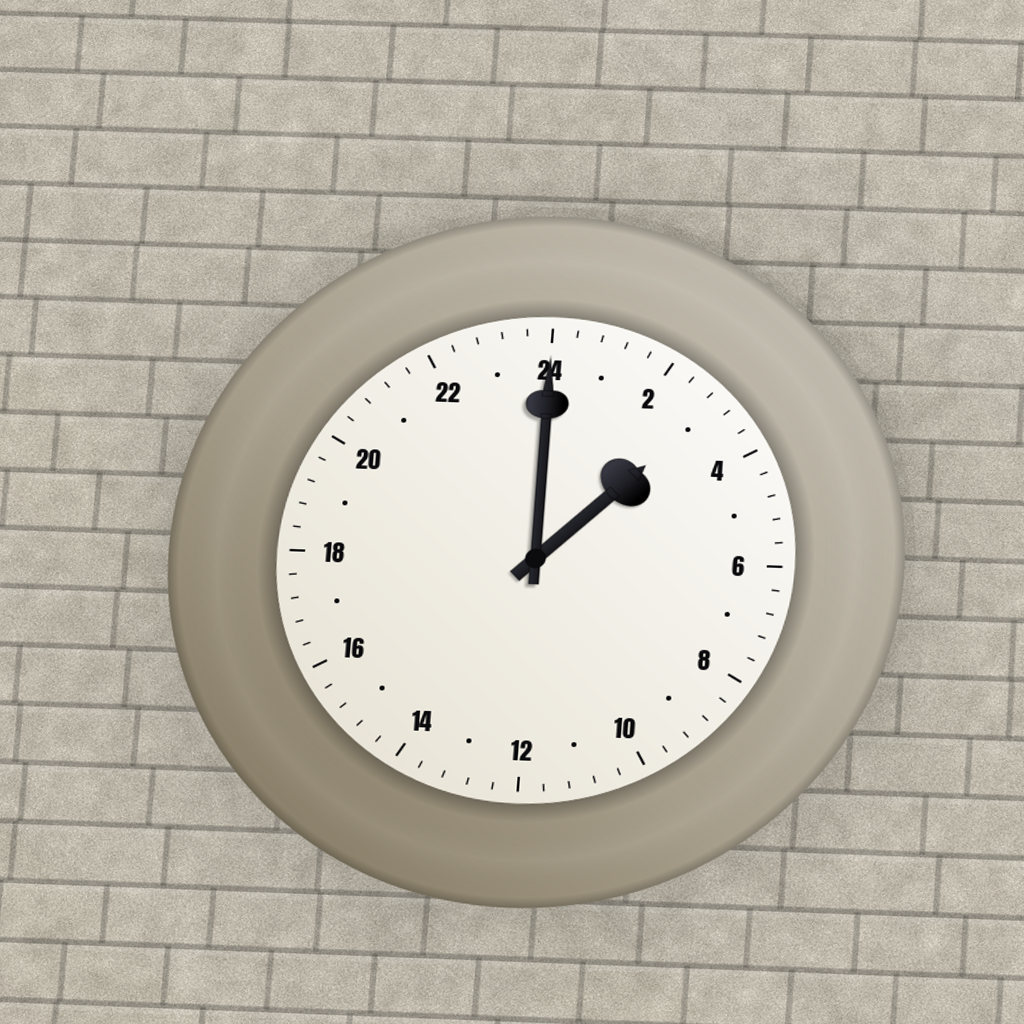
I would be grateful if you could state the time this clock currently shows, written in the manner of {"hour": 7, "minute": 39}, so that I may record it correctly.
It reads {"hour": 3, "minute": 0}
